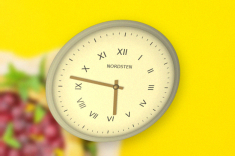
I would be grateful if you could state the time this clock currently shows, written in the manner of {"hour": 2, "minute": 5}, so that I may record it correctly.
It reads {"hour": 5, "minute": 47}
